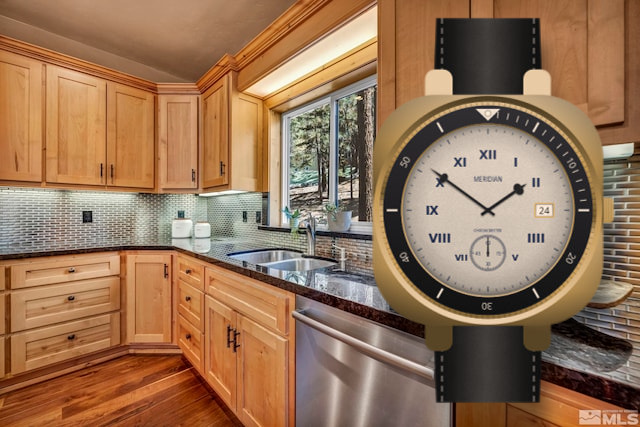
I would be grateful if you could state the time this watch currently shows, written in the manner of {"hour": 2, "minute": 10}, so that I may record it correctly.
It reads {"hour": 1, "minute": 51}
